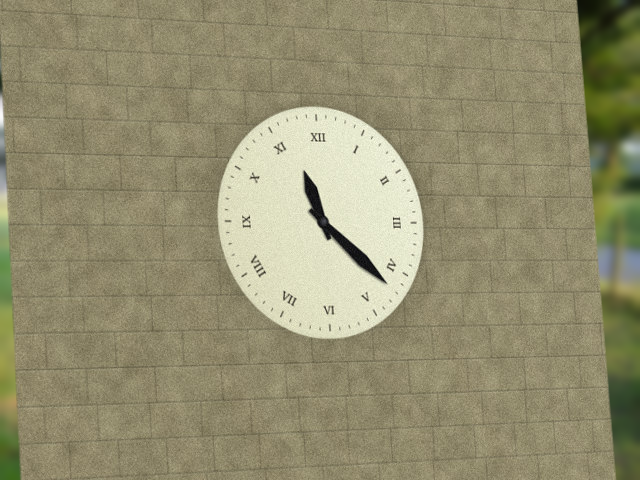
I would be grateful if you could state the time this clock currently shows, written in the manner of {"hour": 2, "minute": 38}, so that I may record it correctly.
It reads {"hour": 11, "minute": 22}
